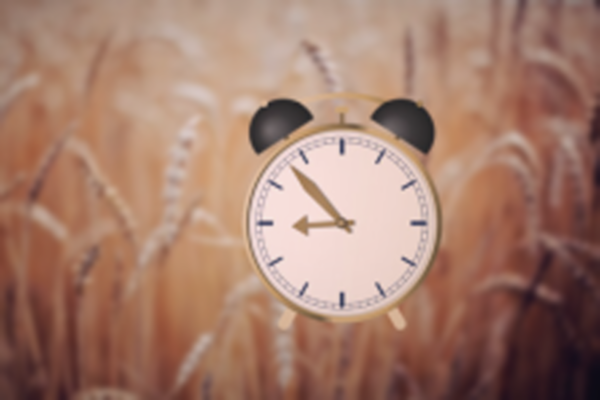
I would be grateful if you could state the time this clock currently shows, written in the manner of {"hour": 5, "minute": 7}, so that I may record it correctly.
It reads {"hour": 8, "minute": 53}
